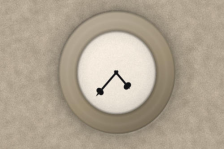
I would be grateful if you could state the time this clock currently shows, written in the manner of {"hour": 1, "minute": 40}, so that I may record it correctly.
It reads {"hour": 4, "minute": 37}
